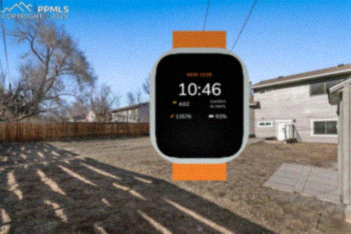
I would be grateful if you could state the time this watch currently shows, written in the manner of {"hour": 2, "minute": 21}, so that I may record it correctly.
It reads {"hour": 10, "minute": 46}
